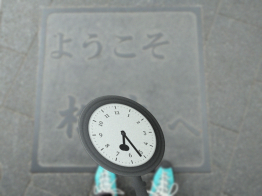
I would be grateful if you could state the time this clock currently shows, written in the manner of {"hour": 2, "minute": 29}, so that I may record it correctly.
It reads {"hour": 6, "minute": 26}
